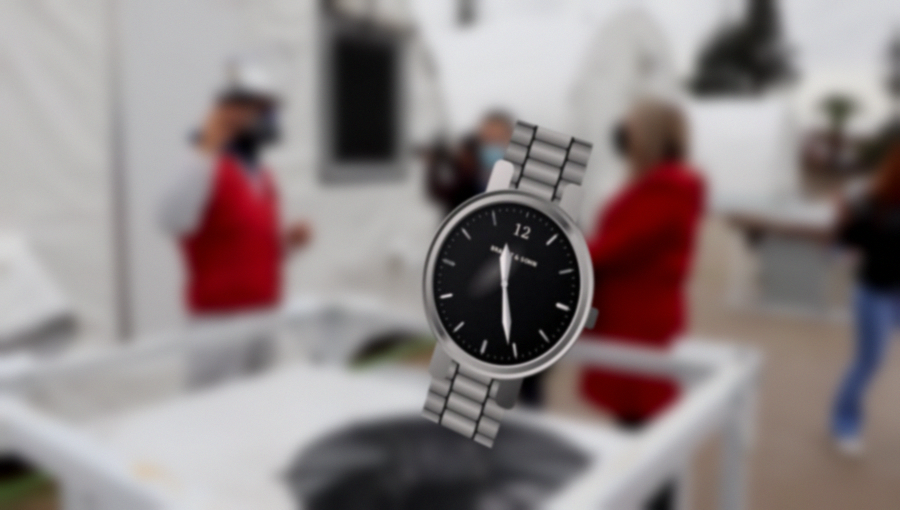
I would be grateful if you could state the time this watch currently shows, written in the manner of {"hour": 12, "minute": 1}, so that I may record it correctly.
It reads {"hour": 11, "minute": 26}
